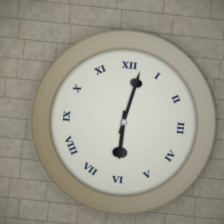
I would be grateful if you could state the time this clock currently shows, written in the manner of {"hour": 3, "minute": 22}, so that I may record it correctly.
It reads {"hour": 6, "minute": 2}
